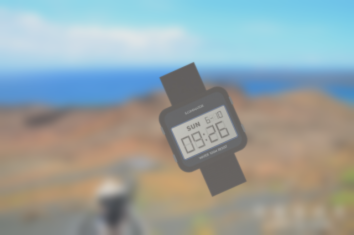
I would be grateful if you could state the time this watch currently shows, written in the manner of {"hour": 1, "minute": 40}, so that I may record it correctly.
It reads {"hour": 9, "minute": 26}
